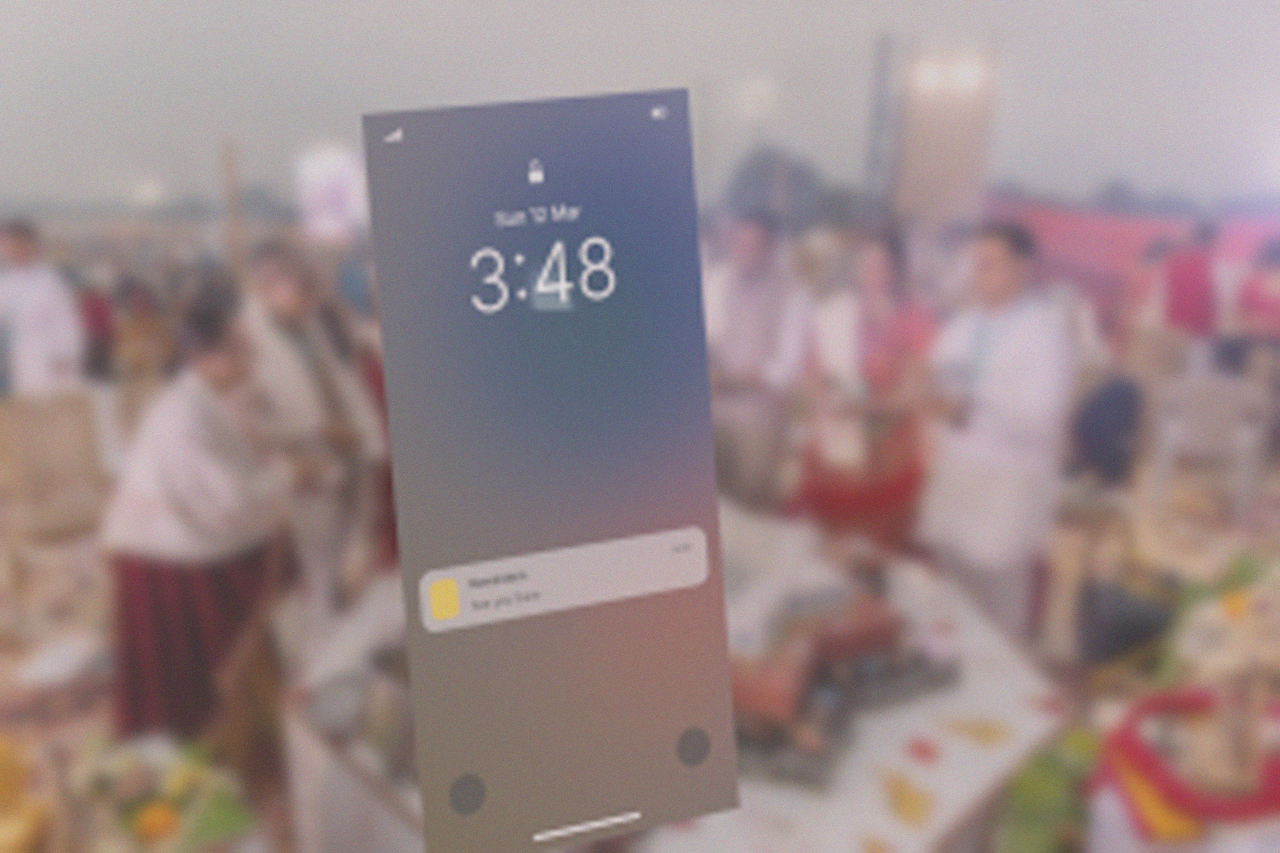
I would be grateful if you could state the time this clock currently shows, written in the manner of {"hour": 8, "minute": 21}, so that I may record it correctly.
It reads {"hour": 3, "minute": 48}
